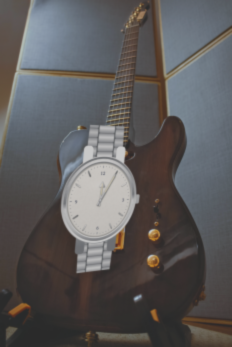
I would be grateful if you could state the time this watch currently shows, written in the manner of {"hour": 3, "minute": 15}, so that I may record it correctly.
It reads {"hour": 12, "minute": 5}
